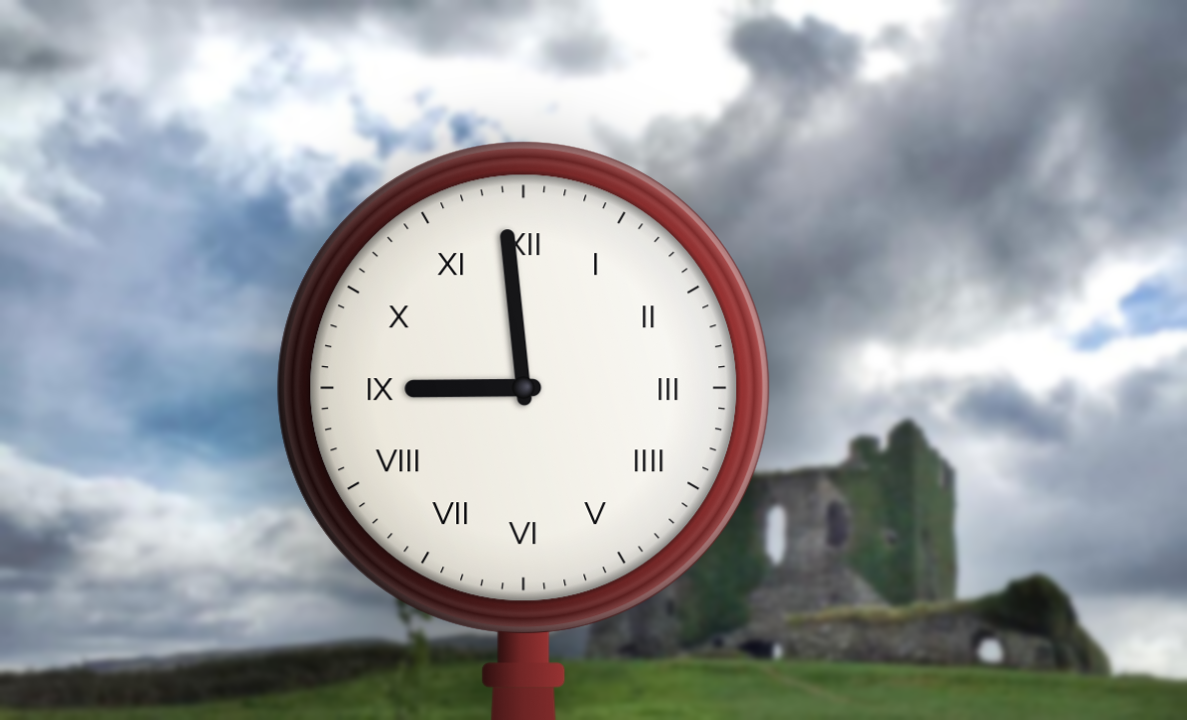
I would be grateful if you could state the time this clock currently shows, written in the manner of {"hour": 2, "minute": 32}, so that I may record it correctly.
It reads {"hour": 8, "minute": 59}
